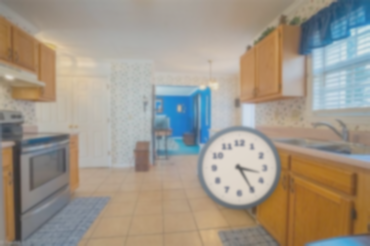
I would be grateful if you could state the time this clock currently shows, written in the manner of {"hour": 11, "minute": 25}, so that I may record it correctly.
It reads {"hour": 3, "minute": 25}
